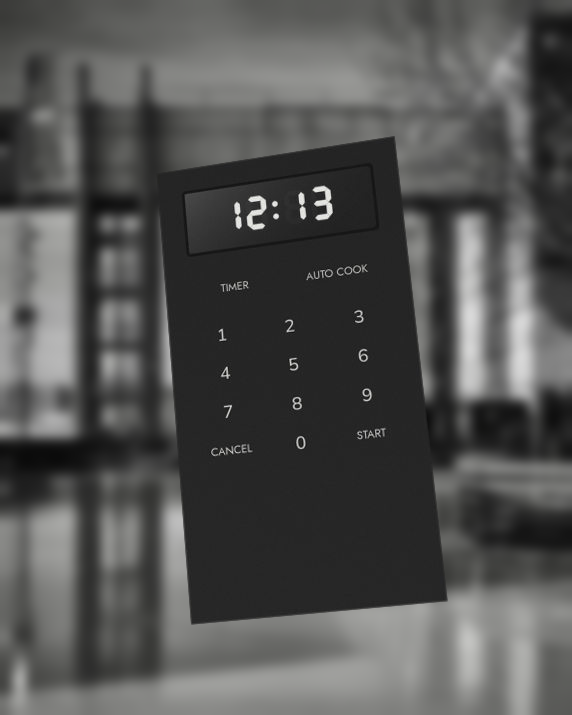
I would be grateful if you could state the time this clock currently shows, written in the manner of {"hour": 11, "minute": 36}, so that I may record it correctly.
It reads {"hour": 12, "minute": 13}
